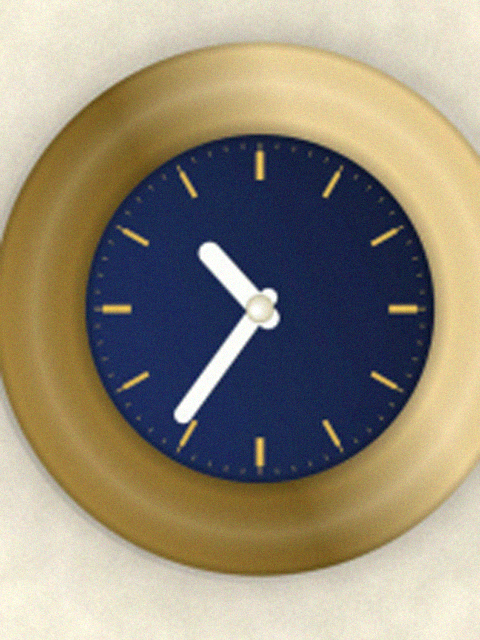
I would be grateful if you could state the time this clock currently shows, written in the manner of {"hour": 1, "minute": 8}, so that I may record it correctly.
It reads {"hour": 10, "minute": 36}
